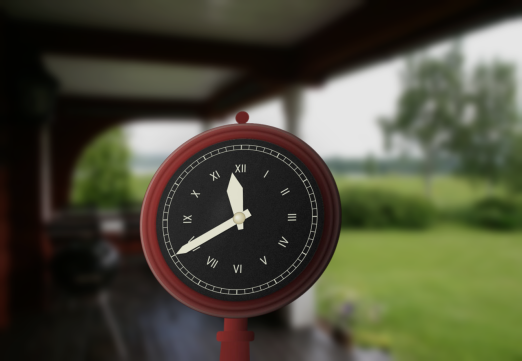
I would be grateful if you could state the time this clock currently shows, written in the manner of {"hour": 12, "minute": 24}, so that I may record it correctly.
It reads {"hour": 11, "minute": 40}
